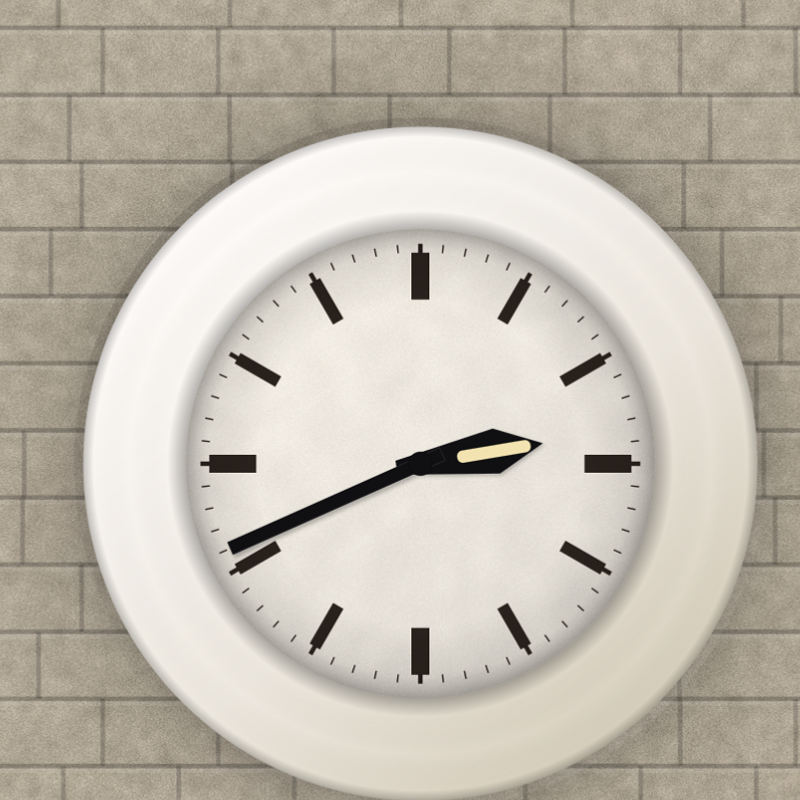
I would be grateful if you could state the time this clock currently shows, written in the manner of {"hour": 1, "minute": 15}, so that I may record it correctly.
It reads {"hour": 2, "minute": 41}
